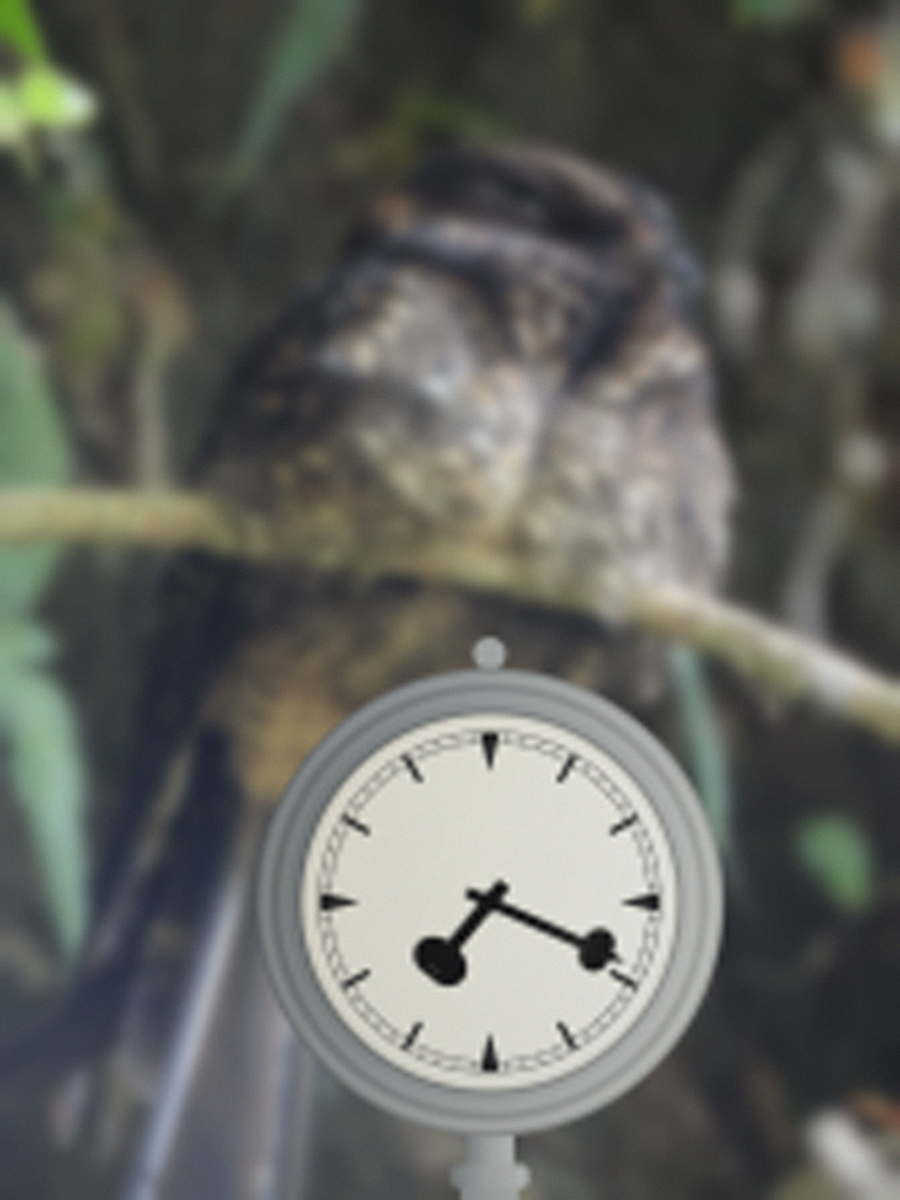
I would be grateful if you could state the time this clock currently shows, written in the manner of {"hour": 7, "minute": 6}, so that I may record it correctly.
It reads {"hour": 7, "minute": 19}
